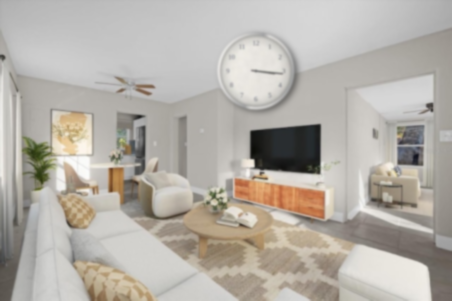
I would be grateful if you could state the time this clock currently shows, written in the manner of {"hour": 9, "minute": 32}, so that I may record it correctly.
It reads {"hour": 3, "minute": 16}
